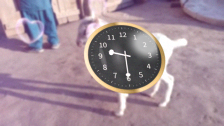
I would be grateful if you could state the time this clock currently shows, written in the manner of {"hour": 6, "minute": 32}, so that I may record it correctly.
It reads {"hour": 9, "minute": 30}
